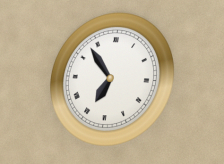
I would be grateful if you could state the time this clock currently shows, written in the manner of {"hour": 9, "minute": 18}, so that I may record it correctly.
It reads {"hour": 6, "minute": 53}
